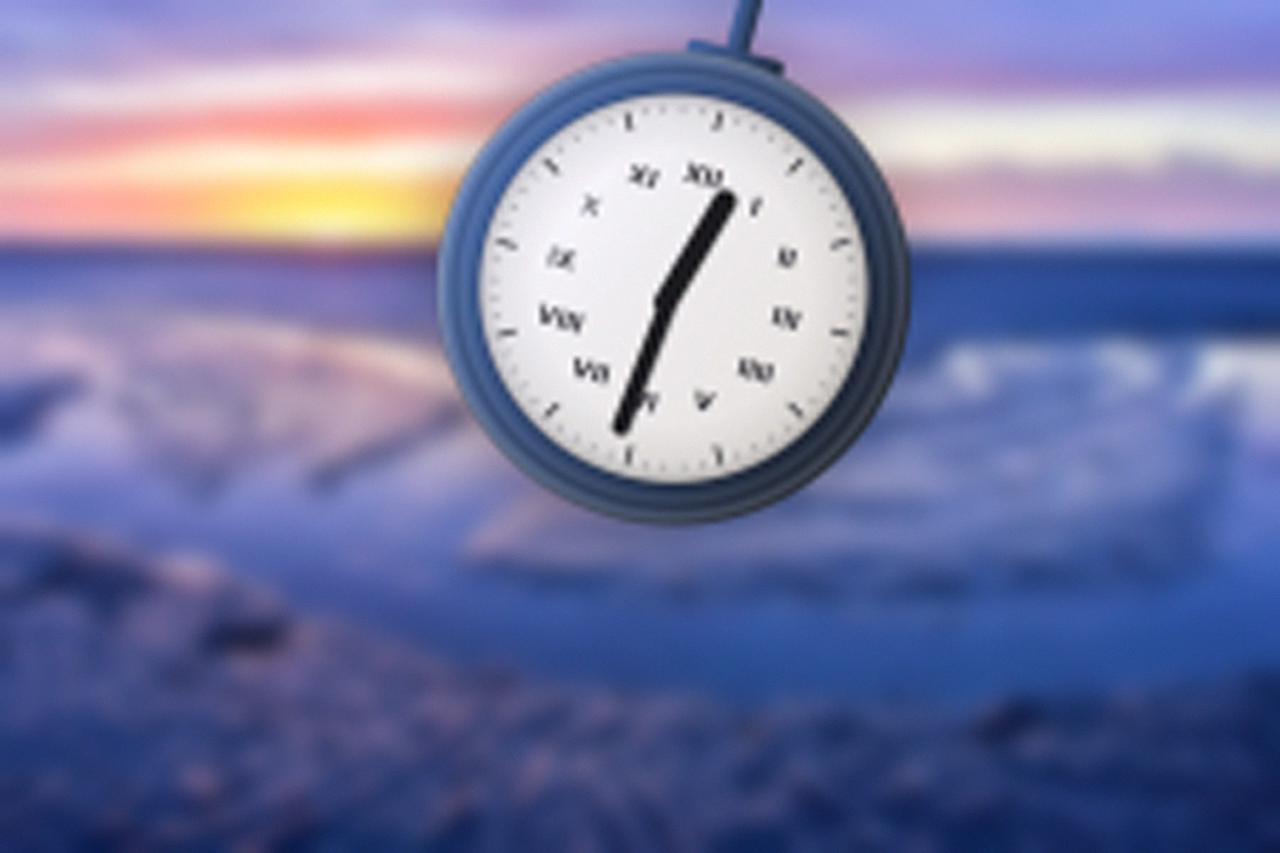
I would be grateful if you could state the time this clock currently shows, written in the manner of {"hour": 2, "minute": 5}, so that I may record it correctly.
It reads {"hour": 12, "minute": 31}
